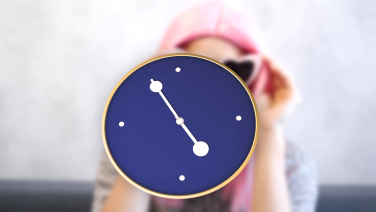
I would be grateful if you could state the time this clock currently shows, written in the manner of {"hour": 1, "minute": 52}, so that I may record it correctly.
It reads {"hour": 4, "minute": 55}
